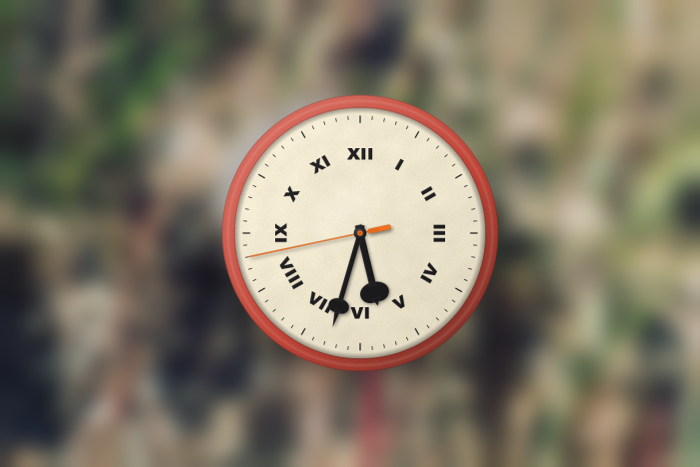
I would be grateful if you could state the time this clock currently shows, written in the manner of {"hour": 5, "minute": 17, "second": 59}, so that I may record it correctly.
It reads {"hour": 5, "minute": 32, "second": 43}
